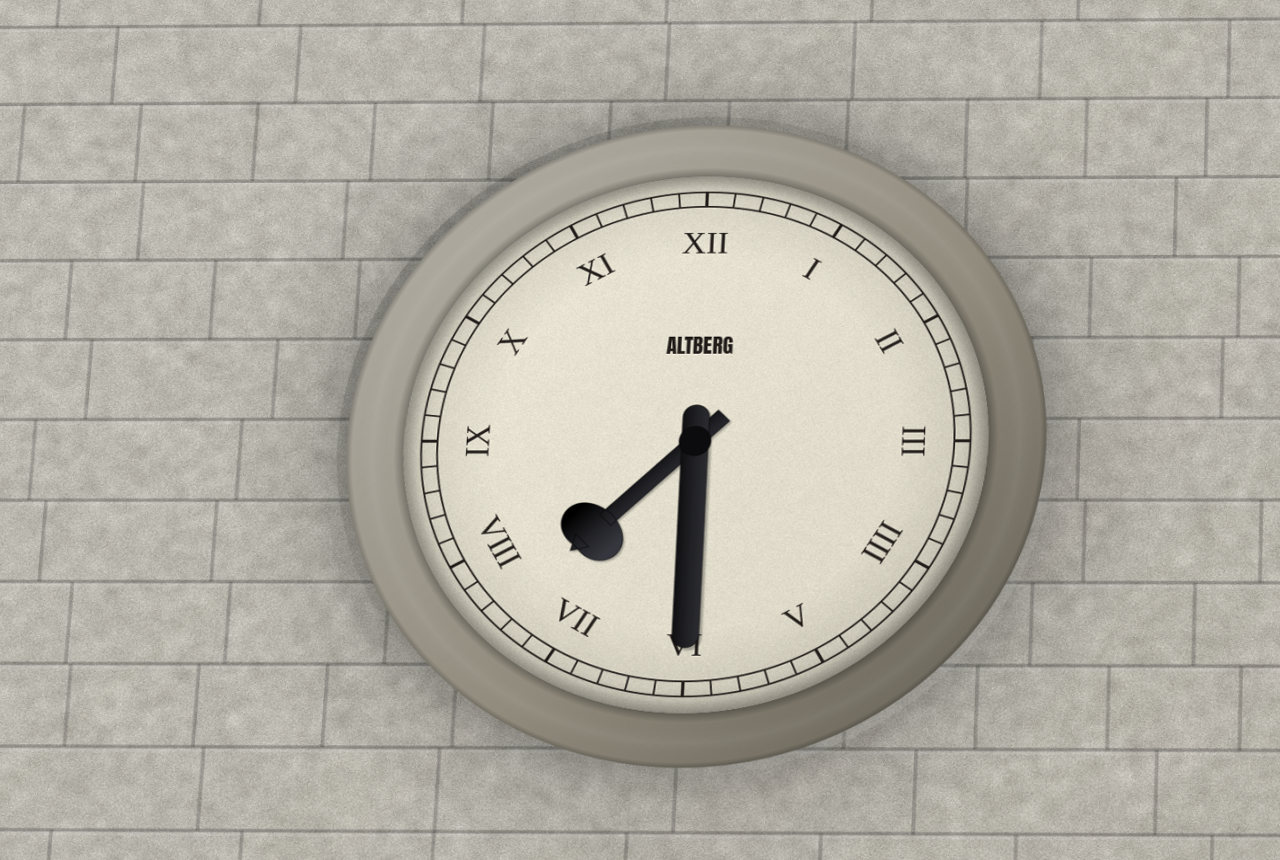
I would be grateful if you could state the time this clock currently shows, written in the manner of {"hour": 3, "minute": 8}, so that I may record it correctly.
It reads {"hour": 7, "minute": 30}
